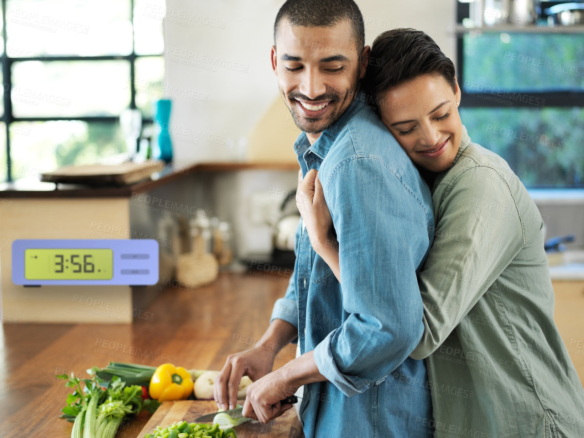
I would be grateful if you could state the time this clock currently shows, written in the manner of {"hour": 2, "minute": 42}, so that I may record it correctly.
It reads {"hour": 3, "minute": 56}
